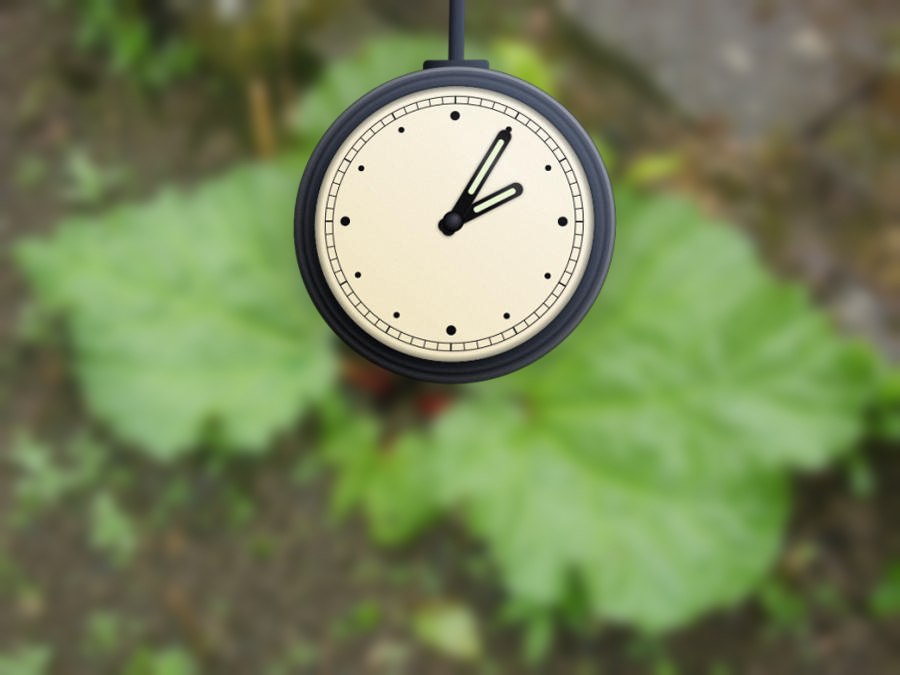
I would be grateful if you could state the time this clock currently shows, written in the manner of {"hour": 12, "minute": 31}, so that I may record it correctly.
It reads {"hour": 2, "minute": 5}
